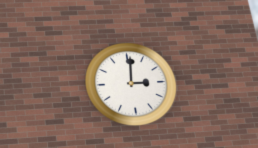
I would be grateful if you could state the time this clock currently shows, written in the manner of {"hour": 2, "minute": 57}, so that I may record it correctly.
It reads {"hour": 3, "minute": 1}
